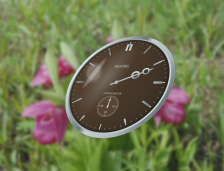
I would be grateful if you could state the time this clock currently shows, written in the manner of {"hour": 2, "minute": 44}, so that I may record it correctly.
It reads {"hour": 2, "minute": 11}
